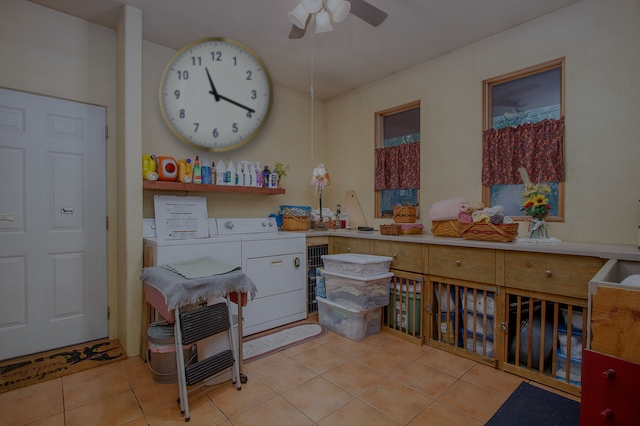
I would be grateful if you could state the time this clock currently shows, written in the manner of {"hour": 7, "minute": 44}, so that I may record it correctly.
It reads {"hour": 11, "minute": 19}
